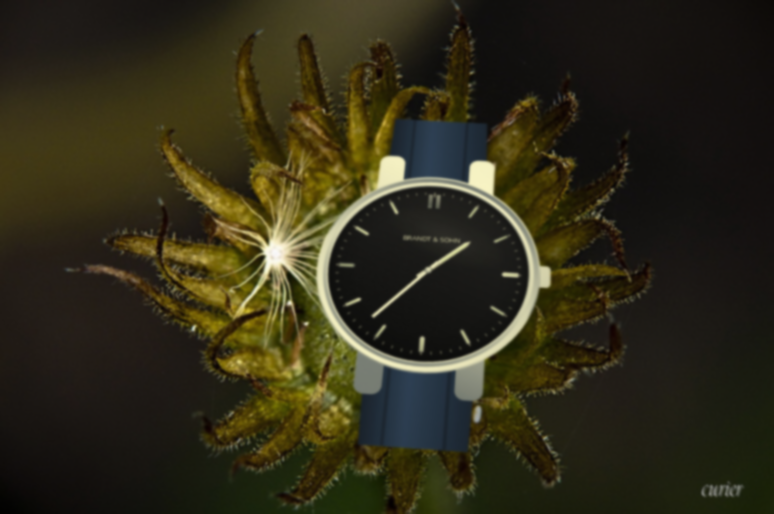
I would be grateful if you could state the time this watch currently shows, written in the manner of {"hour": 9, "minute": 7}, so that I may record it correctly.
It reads {"hour": 1, "minute": 37}
